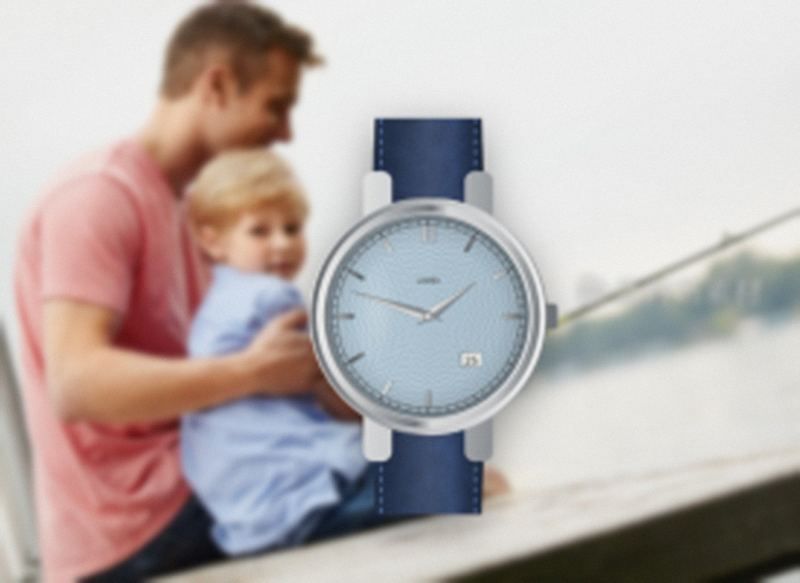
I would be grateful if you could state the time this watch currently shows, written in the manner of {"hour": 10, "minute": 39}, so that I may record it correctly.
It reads {"hour": 1, "minute": 48}
